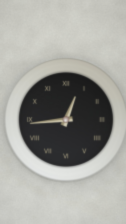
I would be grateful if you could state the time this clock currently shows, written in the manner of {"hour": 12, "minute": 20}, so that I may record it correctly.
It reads {"hour": 12, "minute": 44}
